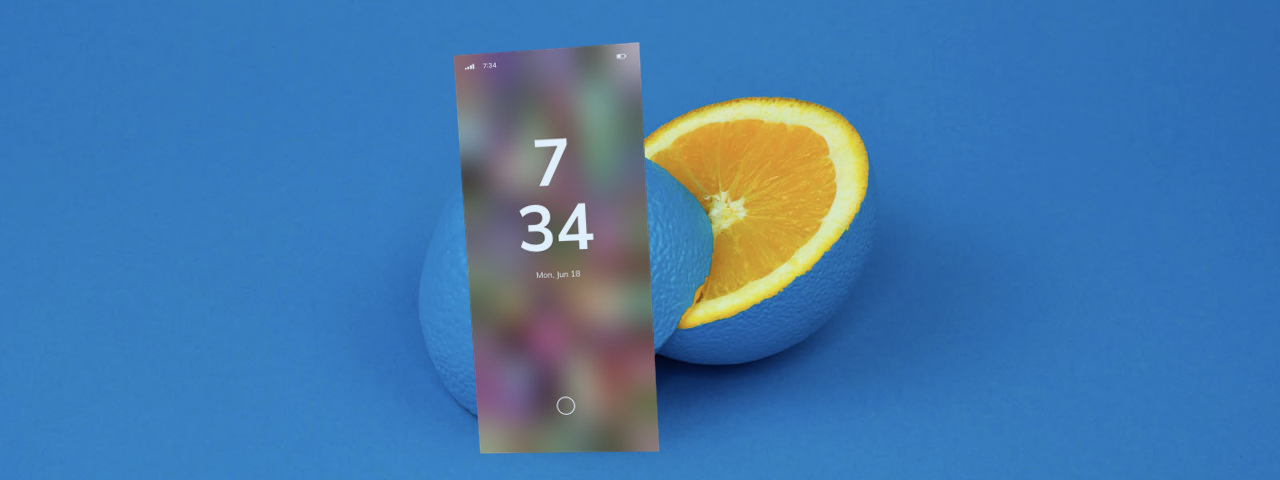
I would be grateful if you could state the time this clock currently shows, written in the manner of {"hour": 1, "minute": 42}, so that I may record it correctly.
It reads {"hour": 7, "minute": 34}
